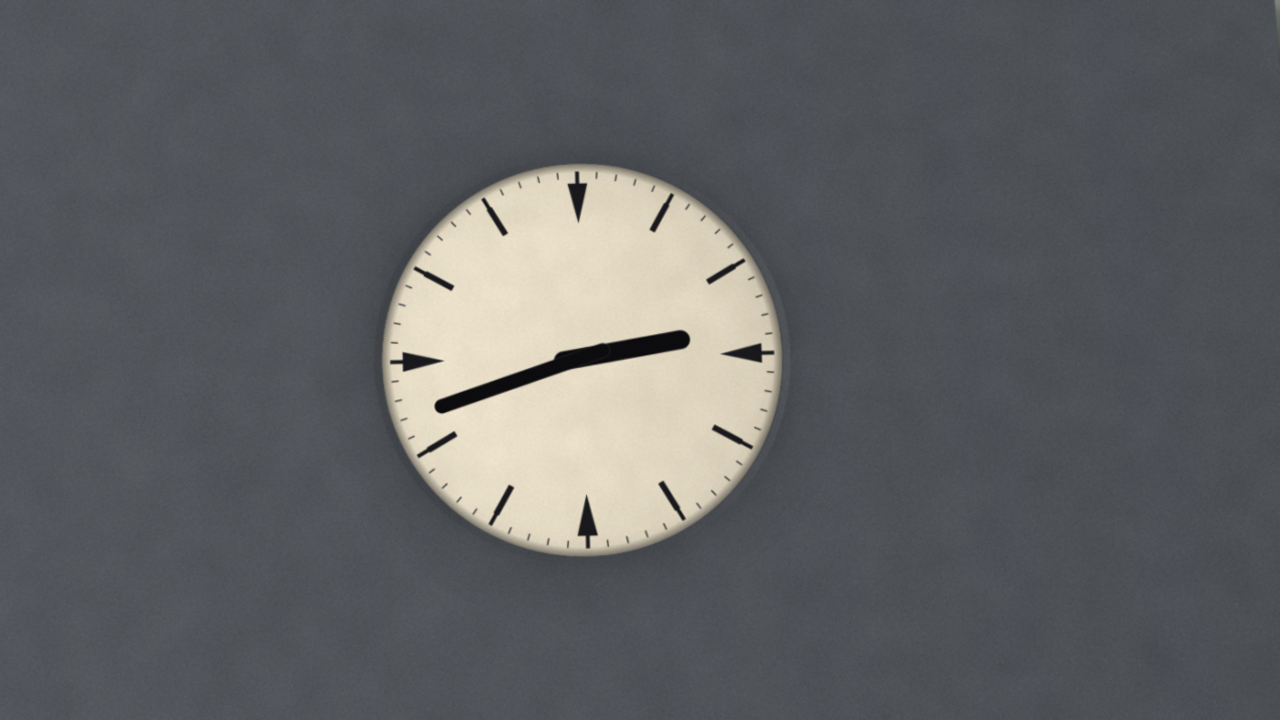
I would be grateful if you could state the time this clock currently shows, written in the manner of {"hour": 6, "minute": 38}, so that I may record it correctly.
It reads {"hour": 2, "minute": 42}
